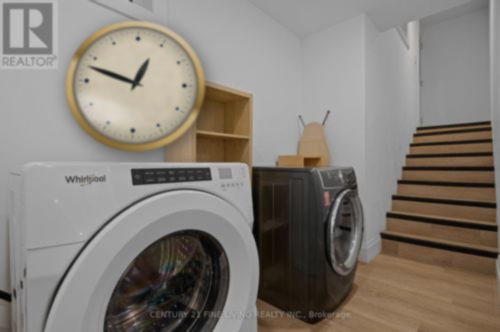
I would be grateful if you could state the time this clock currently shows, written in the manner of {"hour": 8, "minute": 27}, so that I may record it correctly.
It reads {"hour": 12, "minute": 48}
